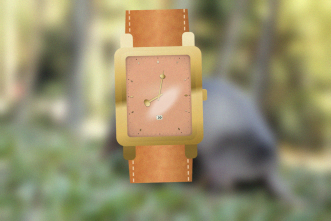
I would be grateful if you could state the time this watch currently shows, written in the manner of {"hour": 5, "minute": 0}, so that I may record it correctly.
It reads {"hour": 8, "minute": 2}
